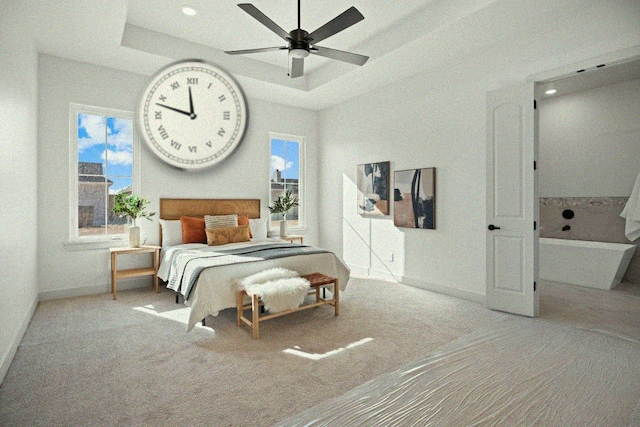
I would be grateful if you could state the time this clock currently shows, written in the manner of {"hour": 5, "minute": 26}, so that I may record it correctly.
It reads {"hour": 11, "minute": 48}
